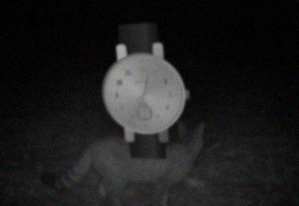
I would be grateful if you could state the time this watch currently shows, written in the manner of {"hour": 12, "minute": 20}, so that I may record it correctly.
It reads {"hour": 12, "minute": 2}
